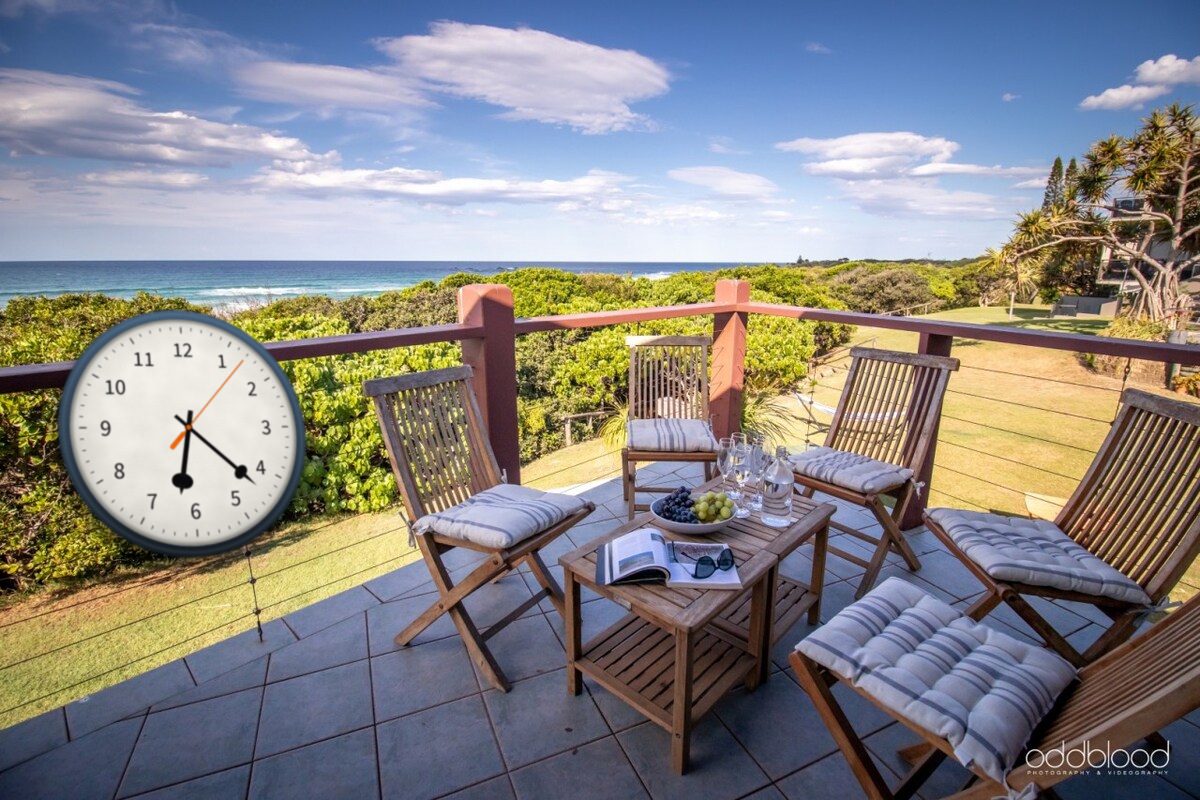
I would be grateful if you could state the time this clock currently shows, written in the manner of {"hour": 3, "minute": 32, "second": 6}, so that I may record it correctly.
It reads {"hour": 6, "minute": 22, "second": 7}
